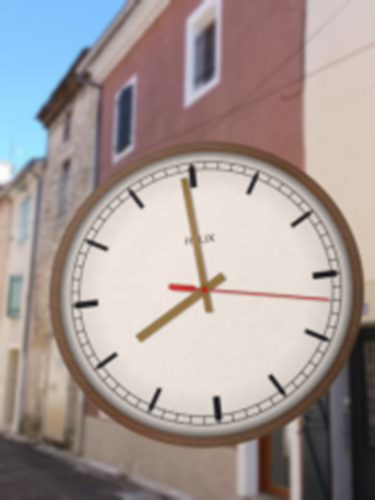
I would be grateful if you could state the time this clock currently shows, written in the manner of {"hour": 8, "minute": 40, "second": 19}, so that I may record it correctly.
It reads {"hour": 7, "minute": 59, "second": 17}
